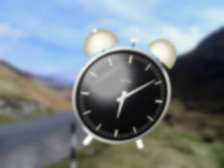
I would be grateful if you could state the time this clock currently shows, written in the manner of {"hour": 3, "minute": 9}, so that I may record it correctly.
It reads {"hour": 6, "minute": 9}
